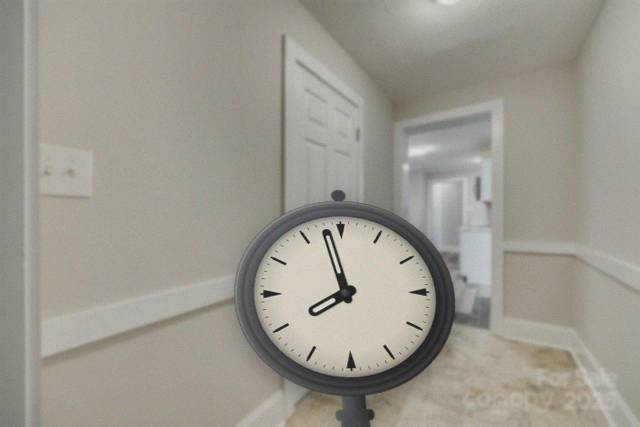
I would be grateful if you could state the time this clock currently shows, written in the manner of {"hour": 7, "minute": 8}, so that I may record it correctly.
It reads {"hour": 7, "minute": 58}
